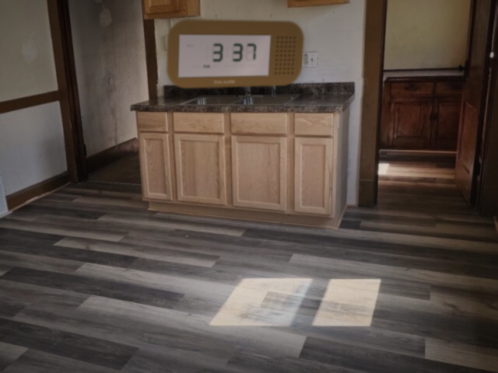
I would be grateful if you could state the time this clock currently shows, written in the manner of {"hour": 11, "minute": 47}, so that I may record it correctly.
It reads {"hour": 3, "minute": 37}
